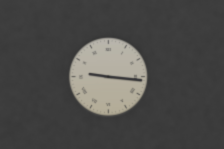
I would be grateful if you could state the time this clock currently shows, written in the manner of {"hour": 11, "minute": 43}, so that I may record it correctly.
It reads {"hour": 9, "minute": 16}
